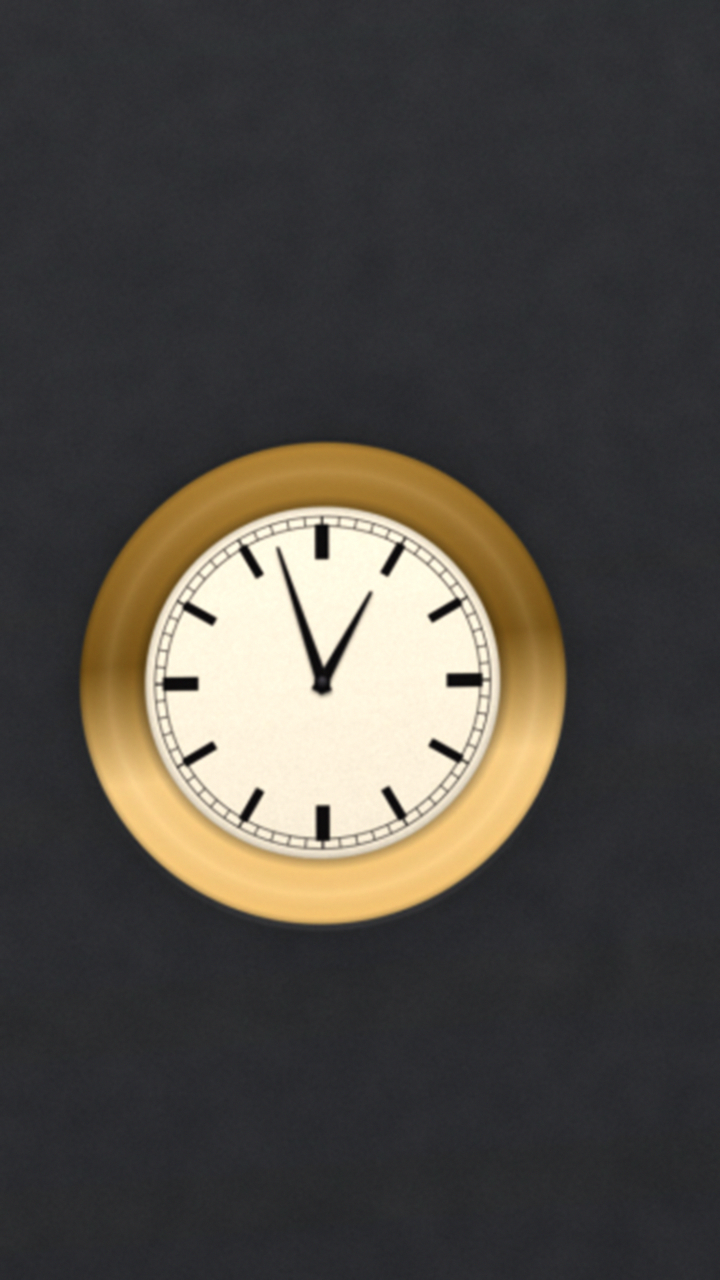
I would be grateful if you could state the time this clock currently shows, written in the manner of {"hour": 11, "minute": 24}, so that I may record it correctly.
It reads {"hour": 12, "minute": 57}
